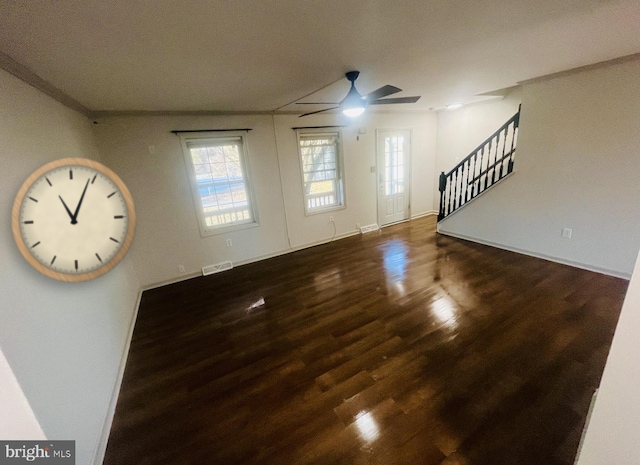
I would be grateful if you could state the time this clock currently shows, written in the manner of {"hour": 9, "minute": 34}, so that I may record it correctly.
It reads {"hour": 11, "minute": 4}
